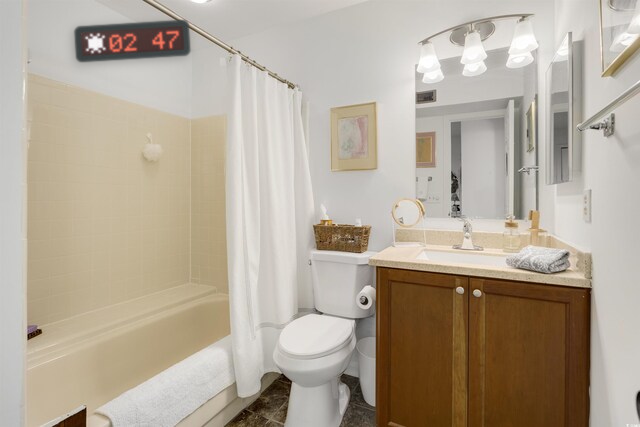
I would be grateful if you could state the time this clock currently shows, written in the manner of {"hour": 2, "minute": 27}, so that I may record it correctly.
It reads {"hour": 2, "minute": 47}
